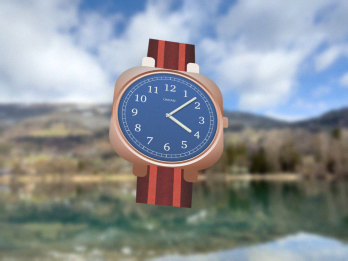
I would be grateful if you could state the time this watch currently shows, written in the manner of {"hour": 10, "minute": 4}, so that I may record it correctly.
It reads {"hour": 4, "minute": 8}
